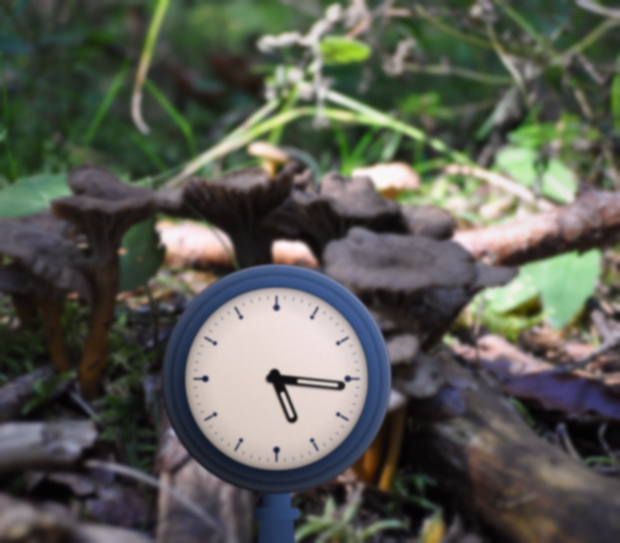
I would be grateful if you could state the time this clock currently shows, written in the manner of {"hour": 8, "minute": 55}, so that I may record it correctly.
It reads {"hour": 5, "minute": 16}
